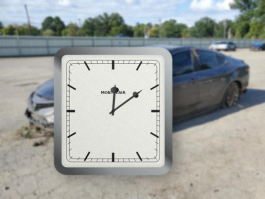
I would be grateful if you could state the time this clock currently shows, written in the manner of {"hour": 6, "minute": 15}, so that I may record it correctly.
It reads {"hour": 12, "minute": 9}
